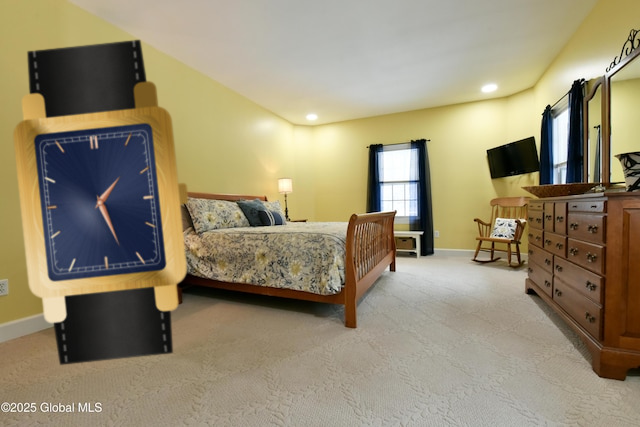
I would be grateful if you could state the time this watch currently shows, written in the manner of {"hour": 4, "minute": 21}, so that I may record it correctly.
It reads {"hour": 1, "minute": 27}
